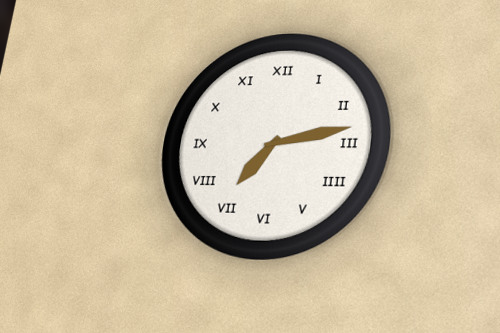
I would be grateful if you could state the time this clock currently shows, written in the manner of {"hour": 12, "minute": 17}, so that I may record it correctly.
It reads {"hour": 7, "minute": 13}
